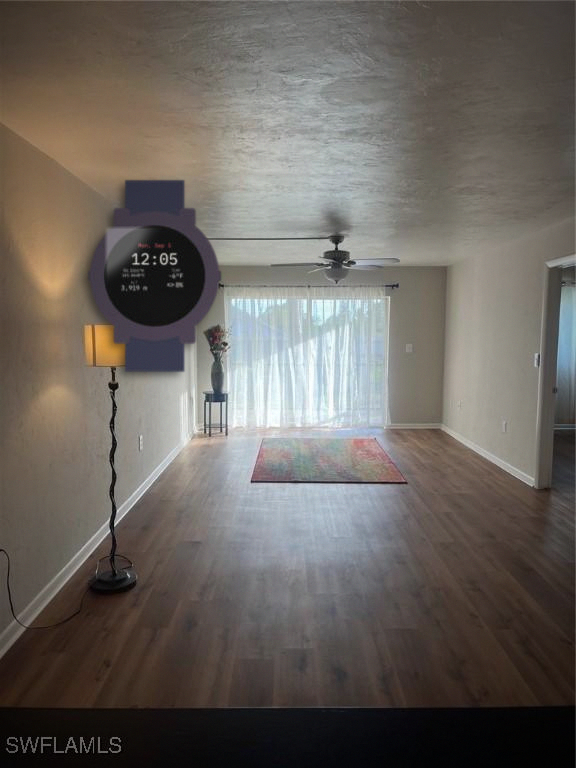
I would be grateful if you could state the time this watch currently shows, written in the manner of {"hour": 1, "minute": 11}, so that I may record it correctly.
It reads {"hour": 12, "minute": 5}
